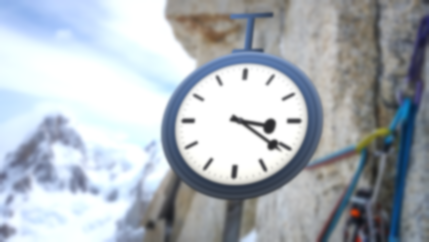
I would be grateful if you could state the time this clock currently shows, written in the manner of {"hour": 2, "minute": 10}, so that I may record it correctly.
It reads {"hour": 3, "minute": 21}
